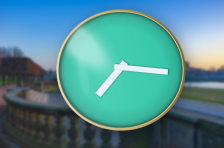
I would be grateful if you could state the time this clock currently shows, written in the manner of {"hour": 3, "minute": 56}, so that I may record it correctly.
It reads {"hour": 7, "minute": 16}
